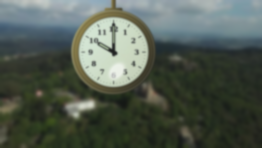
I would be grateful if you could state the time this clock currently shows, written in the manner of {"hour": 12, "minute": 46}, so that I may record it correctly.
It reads {"hour": 10, "minute": 0}
